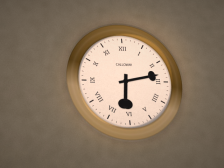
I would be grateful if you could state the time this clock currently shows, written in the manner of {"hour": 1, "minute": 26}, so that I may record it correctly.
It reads {"hour": 6, "minute": 13}
